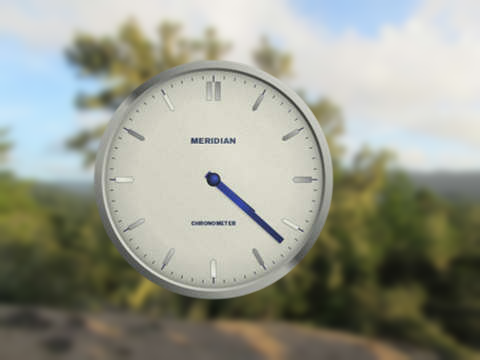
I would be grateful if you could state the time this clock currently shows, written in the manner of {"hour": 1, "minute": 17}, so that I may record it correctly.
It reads {"hour": 4, "minute": 22}
